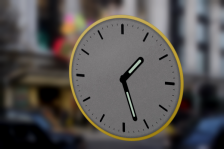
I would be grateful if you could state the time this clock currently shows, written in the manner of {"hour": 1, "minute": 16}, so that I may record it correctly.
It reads {"hour": 1, "minute": 27}
